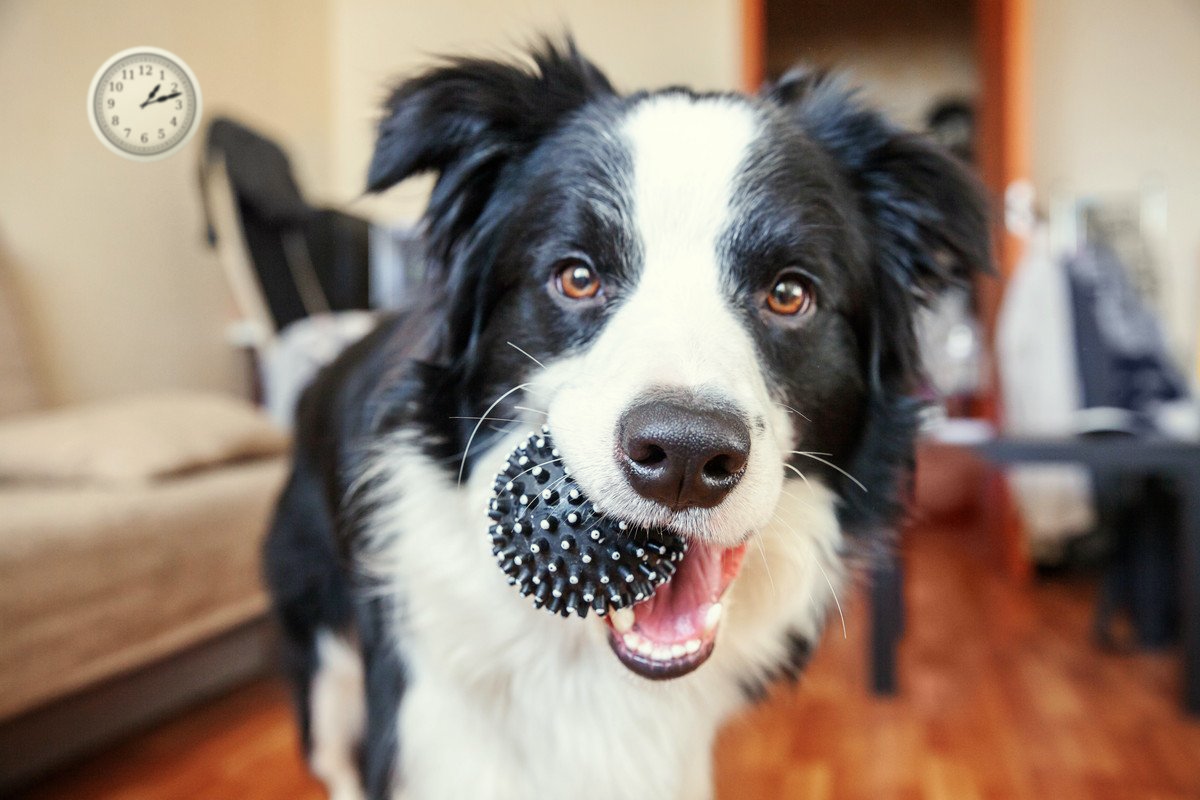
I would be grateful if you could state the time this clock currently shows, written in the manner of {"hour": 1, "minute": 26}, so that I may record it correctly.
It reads {"hour": 1, "minute": 12}
